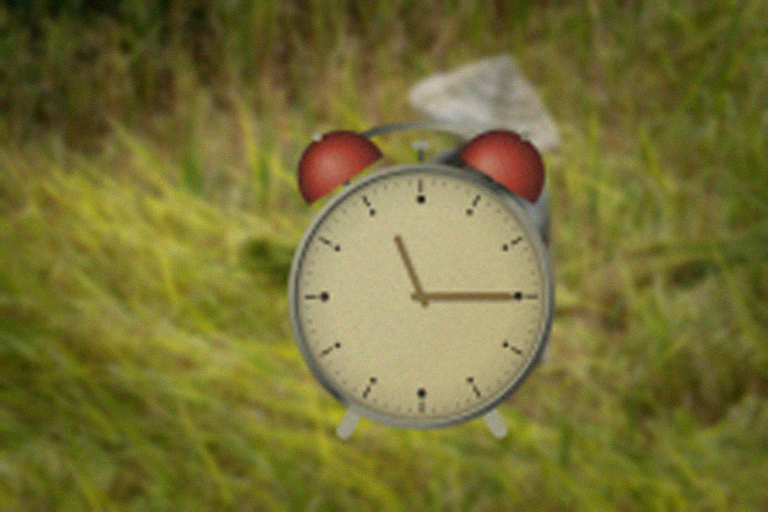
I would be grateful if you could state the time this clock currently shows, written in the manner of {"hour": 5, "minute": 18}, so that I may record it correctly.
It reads {"hour": 11, "minute": 15}
